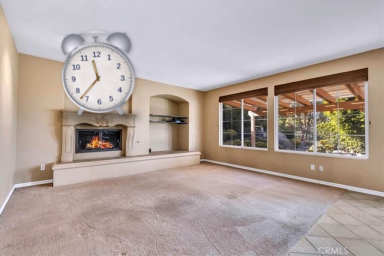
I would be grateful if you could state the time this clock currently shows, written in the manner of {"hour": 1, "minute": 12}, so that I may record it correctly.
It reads {"hour": 11, "minute": 37}
